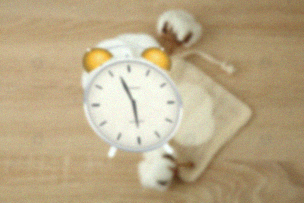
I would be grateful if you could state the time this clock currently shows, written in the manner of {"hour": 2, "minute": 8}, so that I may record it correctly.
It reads {"hour": 5, "minute": 57}
